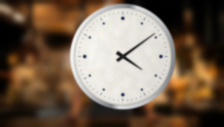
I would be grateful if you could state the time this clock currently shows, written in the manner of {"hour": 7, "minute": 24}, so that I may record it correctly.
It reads {"hour": 4, "minute": 9}
